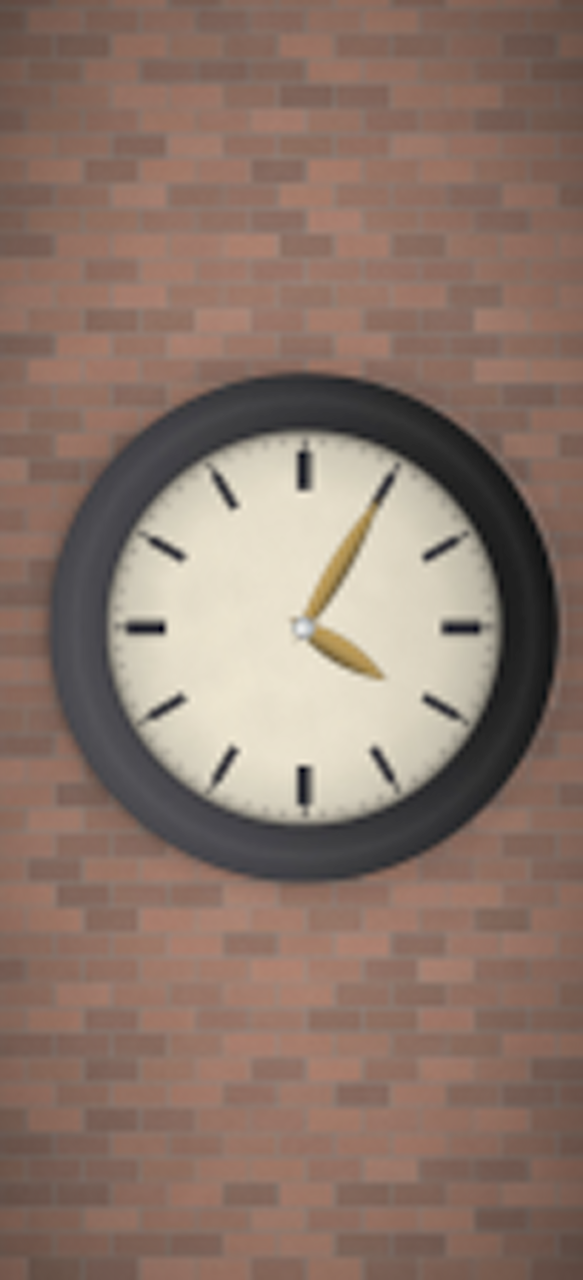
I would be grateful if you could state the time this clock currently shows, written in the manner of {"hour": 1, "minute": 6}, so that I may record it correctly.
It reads {"hour": 4, "minute": 5}
